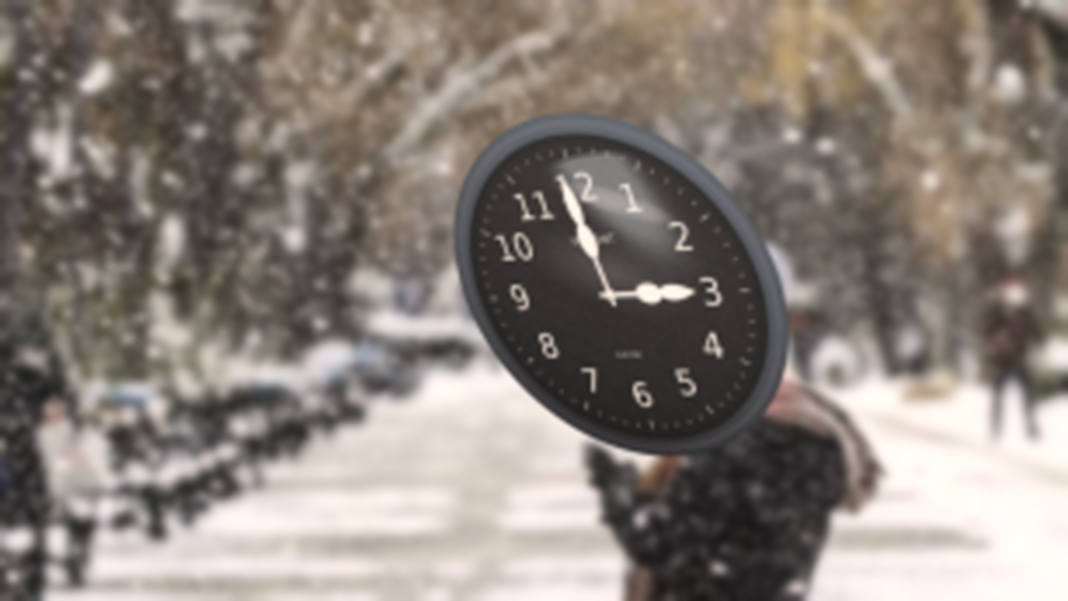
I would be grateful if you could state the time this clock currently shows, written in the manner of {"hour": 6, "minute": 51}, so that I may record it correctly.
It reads {"hour": 2, "minute": 59}
